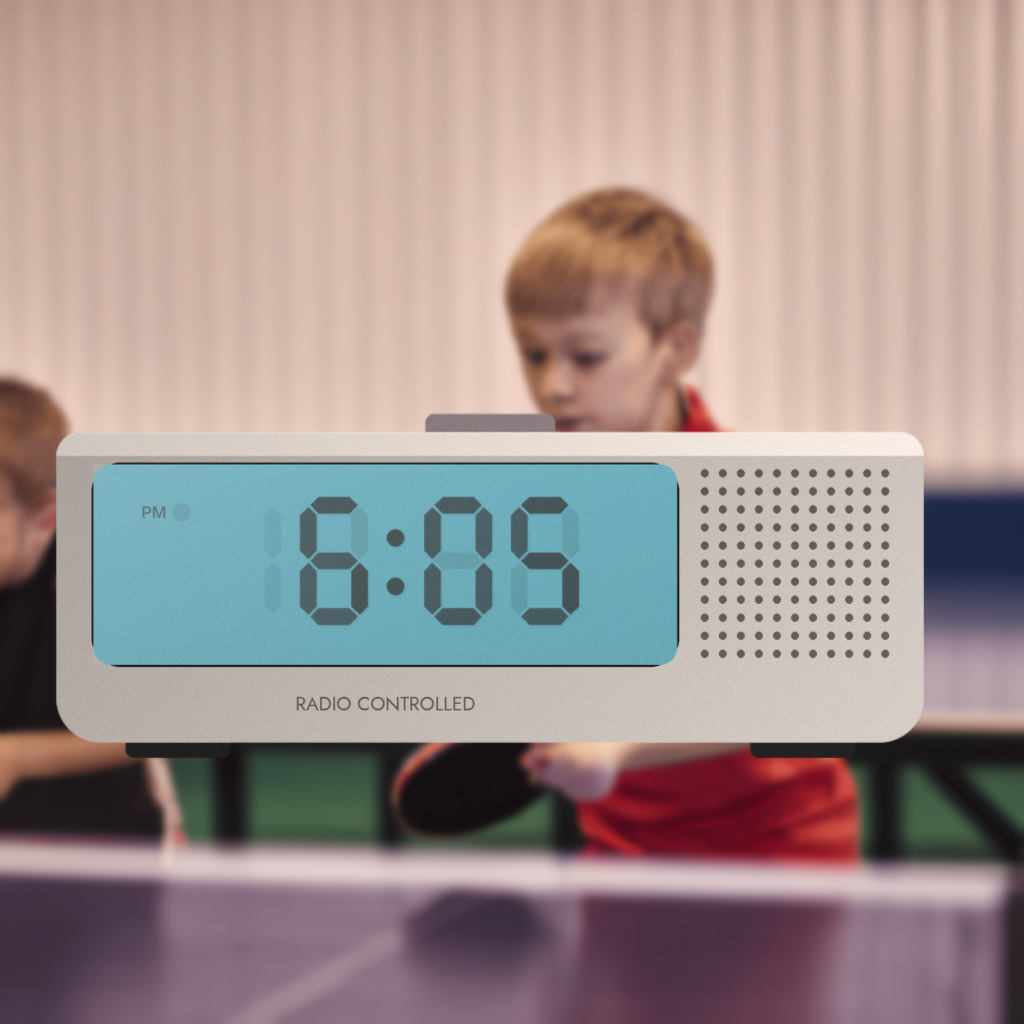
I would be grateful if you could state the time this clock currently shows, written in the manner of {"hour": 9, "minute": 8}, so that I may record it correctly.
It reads {"hour": 6, "minute": 5}
